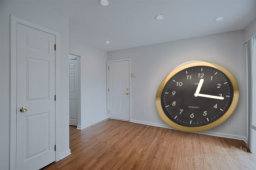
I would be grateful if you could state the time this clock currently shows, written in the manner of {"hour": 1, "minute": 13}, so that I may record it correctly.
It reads {"hour": 12, "minute": 16}
